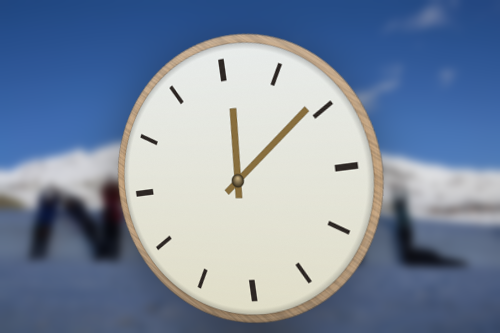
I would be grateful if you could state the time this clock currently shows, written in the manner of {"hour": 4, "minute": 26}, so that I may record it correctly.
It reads {"hour": 12, "minute": 9}
